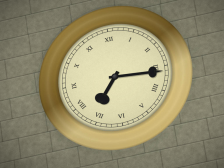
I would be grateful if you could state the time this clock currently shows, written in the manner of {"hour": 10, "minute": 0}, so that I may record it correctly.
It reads {"hour": 7, "minute": 16}
